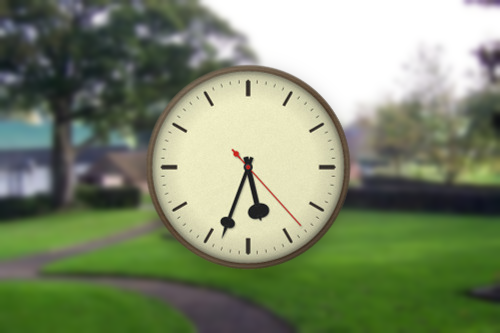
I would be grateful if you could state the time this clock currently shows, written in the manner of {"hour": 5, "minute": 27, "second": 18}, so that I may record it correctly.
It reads {"hour": 5, "minute": 33, "second": 23}
